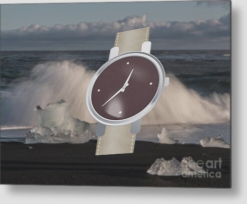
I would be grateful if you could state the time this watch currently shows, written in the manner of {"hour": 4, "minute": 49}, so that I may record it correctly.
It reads {"hour": 12, "minute": 38}
